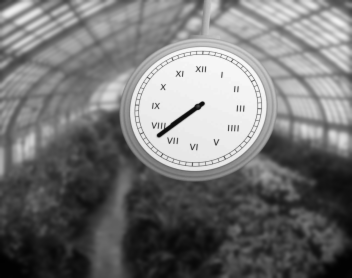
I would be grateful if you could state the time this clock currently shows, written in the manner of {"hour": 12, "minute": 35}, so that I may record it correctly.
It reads {"hour": 7, "minute": 38}
